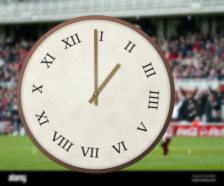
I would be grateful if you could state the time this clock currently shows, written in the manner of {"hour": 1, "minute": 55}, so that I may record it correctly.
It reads {"hour": 2, "minute": 4}
